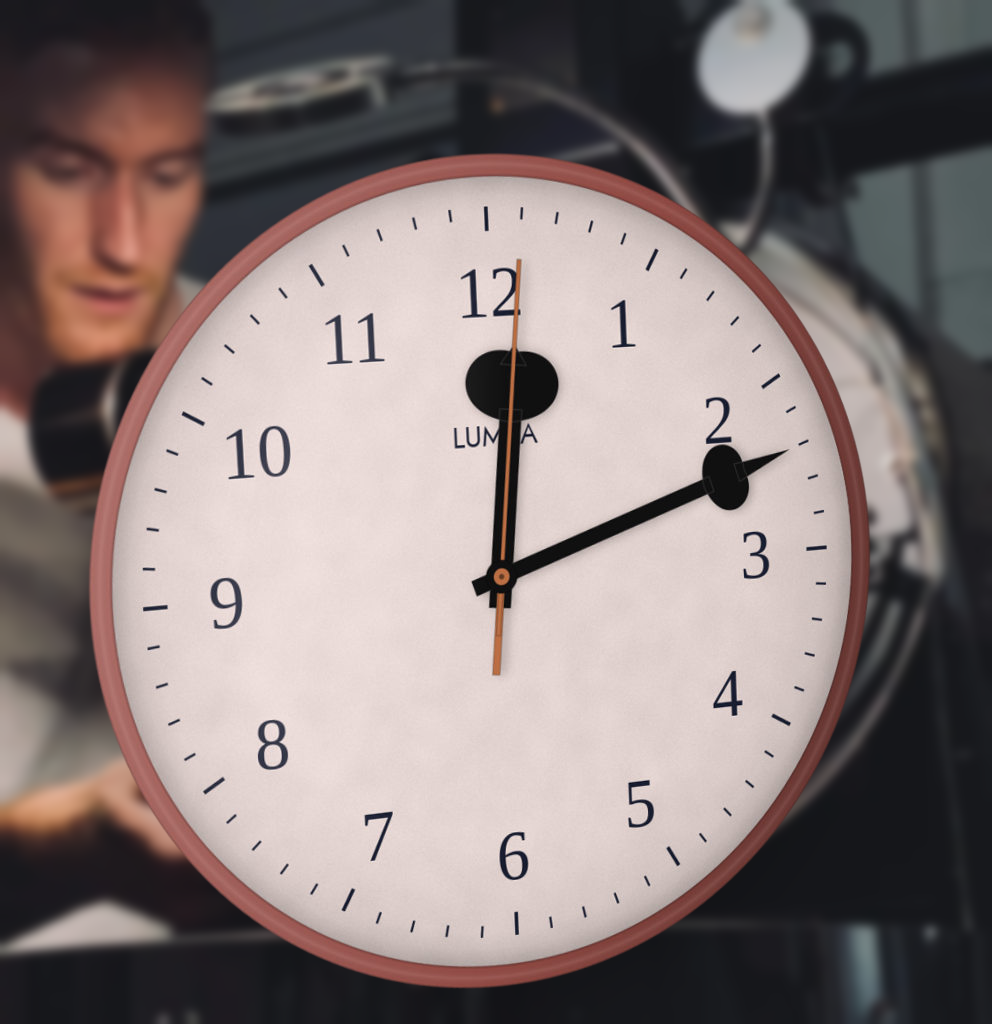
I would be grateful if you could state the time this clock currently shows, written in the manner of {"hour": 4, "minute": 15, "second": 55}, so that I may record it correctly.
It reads {"hour": 12, "minute": 12, "second": 1}
